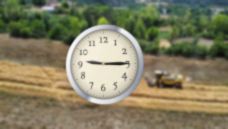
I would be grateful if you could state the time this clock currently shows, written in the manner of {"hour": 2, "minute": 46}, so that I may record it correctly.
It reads {"hour": 9, "minute": 15}
